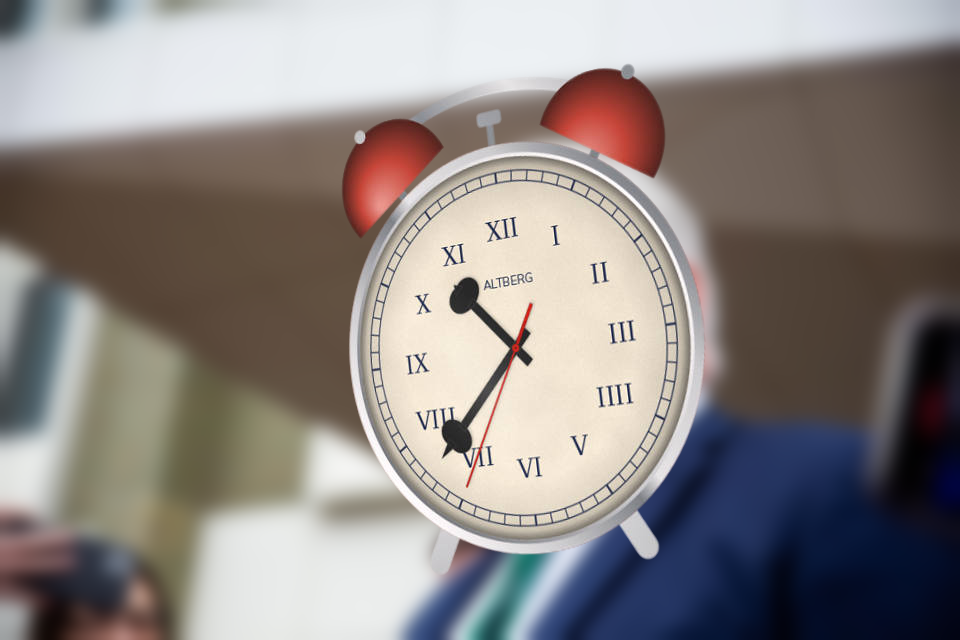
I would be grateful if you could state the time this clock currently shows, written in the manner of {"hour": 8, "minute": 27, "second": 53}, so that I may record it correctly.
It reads {"hour": 10, "minute": 37, "second": 35}
